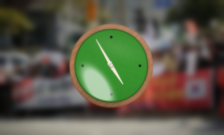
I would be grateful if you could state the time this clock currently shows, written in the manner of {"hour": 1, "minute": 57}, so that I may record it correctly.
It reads {"hour": 4, "minute": 55}
